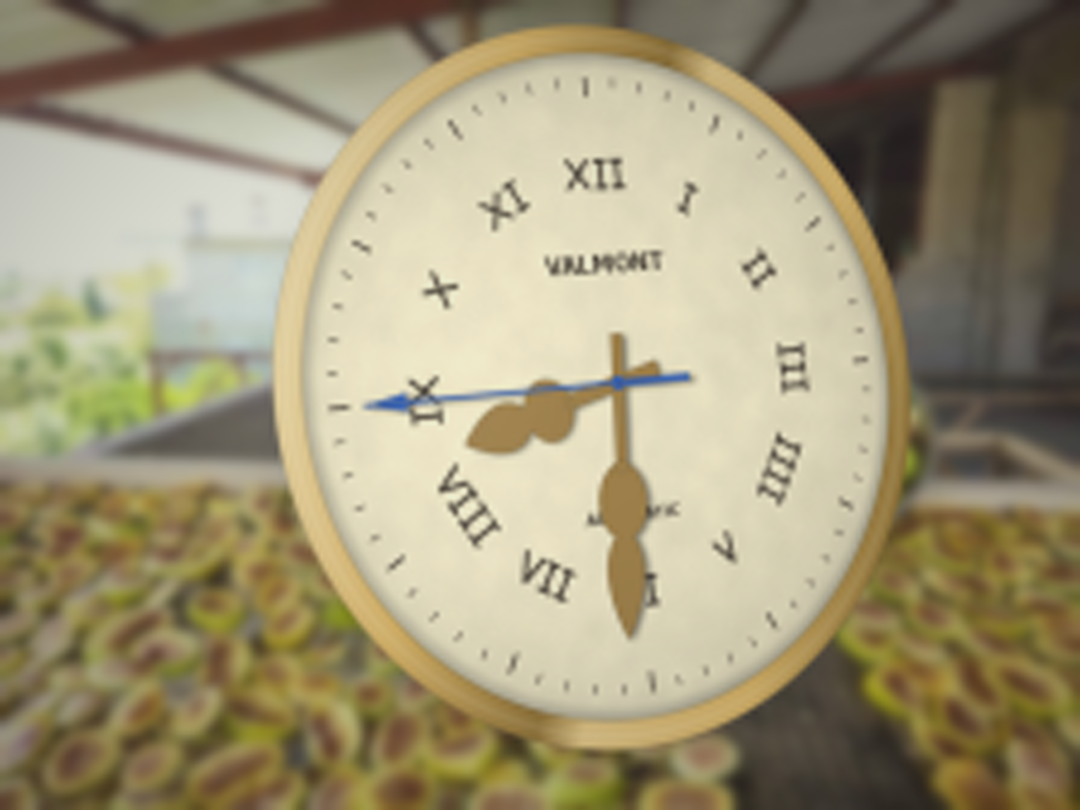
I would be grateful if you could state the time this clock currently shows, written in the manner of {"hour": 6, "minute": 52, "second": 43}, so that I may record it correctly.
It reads {"hour": 8, "minute": 30, "second": 45}
